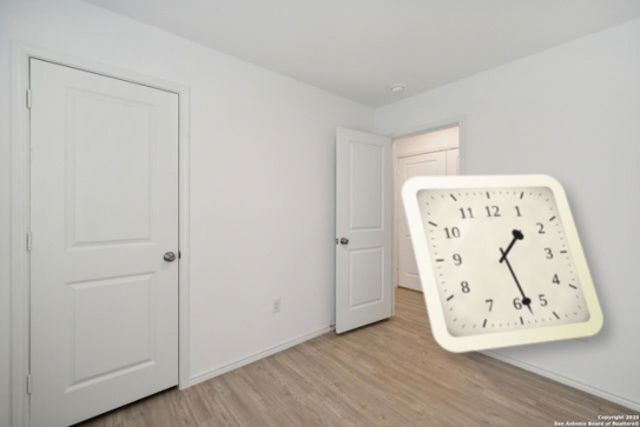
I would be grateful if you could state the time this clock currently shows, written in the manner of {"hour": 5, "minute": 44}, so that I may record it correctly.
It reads {"hour": 1, "minute": 28}
